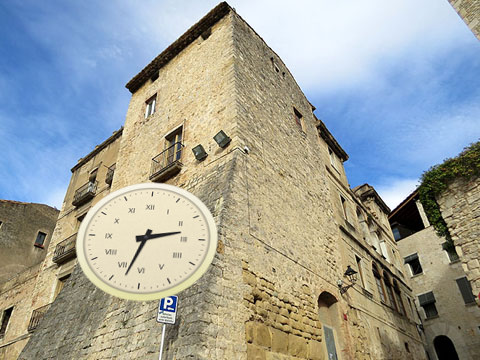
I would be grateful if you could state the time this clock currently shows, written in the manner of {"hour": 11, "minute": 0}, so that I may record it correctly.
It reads {"hour": 2, "minute": 33}
